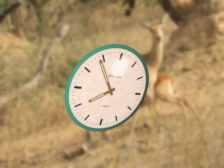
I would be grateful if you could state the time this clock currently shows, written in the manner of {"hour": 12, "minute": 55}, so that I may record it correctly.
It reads {"hour": 7, "minute": 54}
